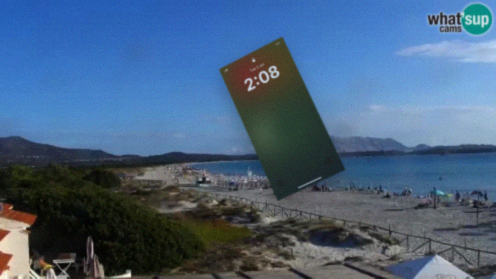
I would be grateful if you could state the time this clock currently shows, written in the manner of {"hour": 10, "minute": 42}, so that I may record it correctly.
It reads {"hour": 2, "minute": 8}
